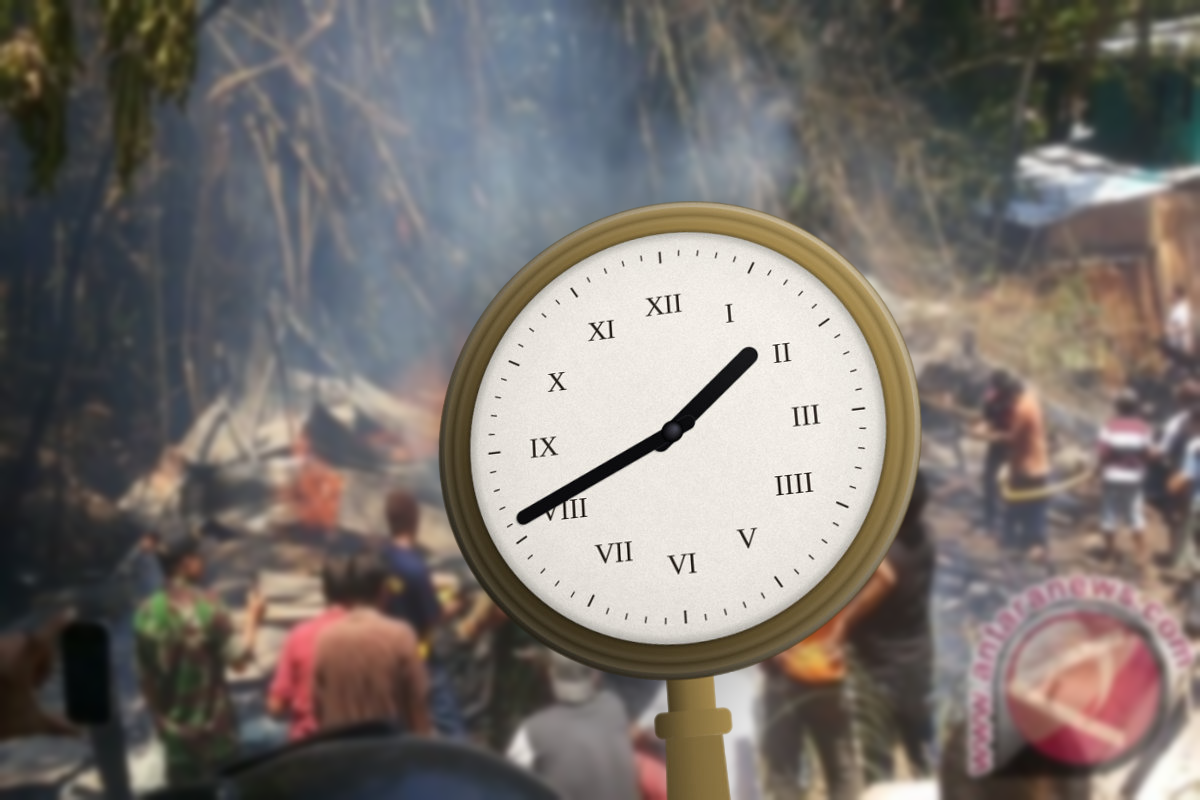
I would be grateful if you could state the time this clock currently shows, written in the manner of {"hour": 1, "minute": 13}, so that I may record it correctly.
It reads {"hour": 1, "minute": 41}
